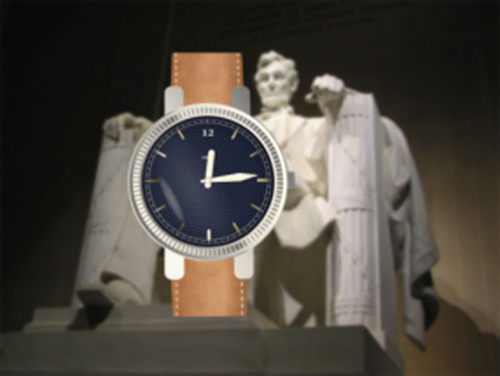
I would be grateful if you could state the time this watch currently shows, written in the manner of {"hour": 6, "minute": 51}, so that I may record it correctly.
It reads {"hour": 12, "minute": 14}
